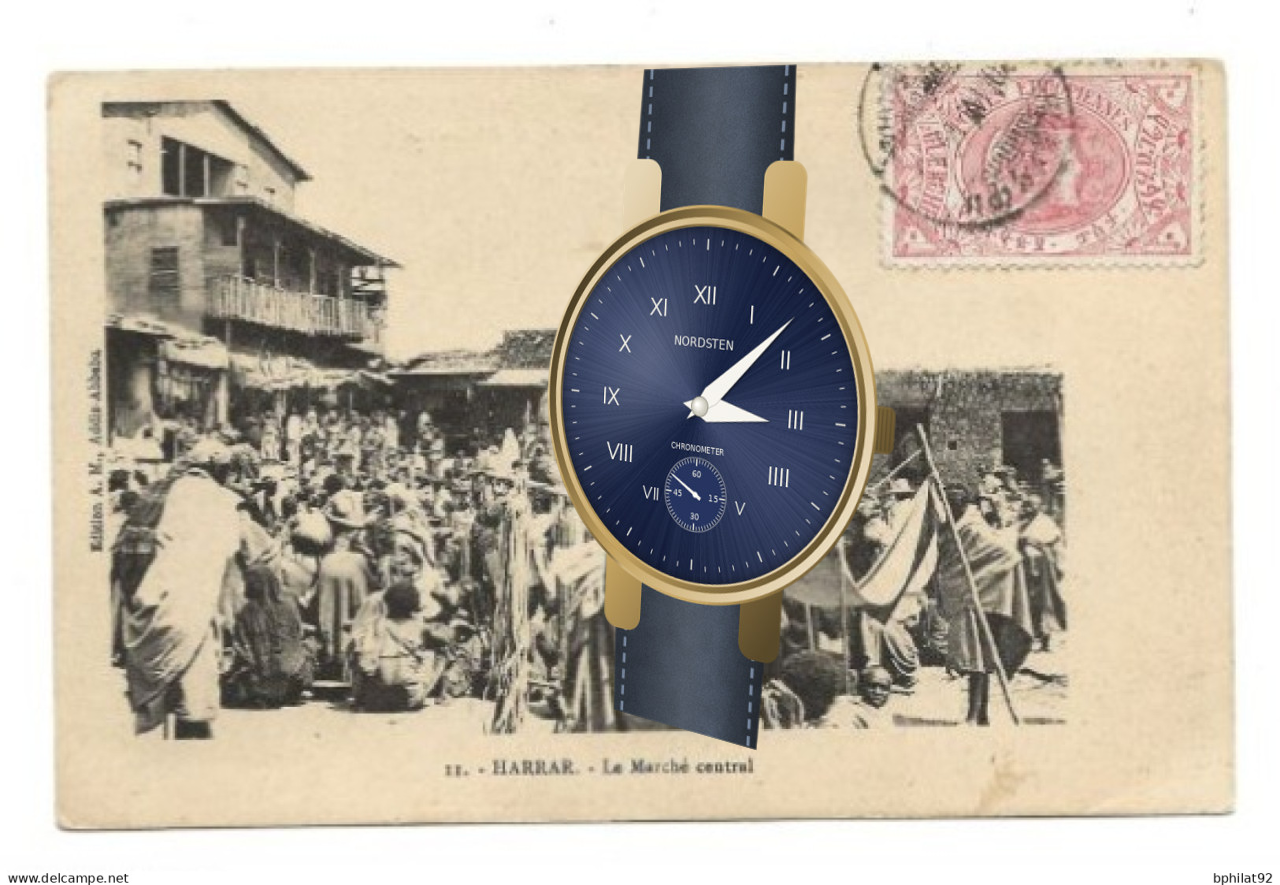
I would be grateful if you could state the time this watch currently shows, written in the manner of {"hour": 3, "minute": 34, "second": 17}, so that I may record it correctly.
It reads {"hour": 3, "minute": 7, "second": 50}
